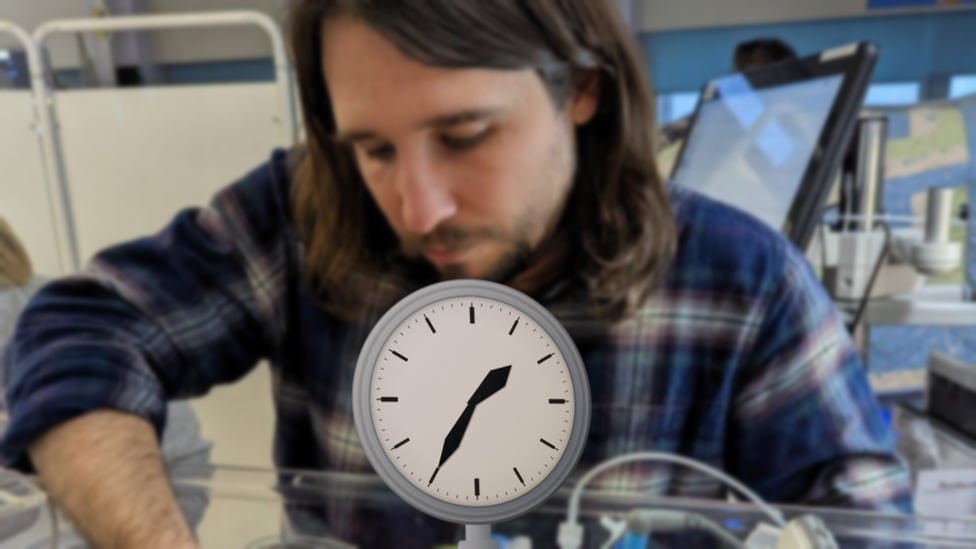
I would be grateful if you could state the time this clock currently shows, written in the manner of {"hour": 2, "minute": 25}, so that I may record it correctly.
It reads {"hour": 1, "minute": 35}
